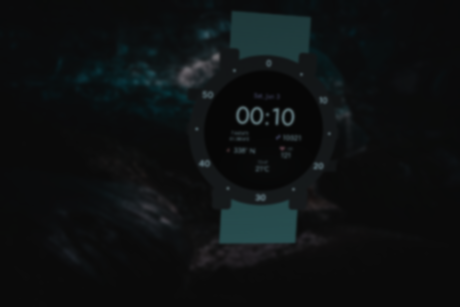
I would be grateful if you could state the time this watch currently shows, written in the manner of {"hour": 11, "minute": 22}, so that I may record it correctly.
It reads {"hour": 0, "minute": 10}
